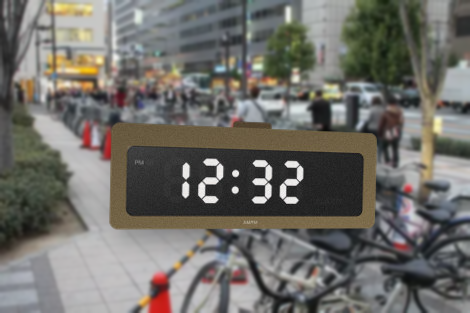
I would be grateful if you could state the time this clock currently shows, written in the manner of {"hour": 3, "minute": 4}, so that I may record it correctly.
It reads {"hour": 12, "minute": 32}
